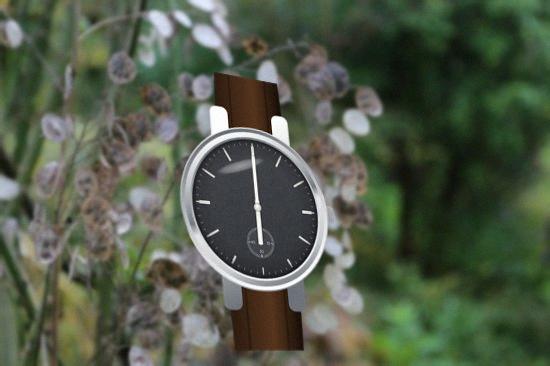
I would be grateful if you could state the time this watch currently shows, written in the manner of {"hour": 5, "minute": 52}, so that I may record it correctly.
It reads {"hour": 6, "minute": 0}
